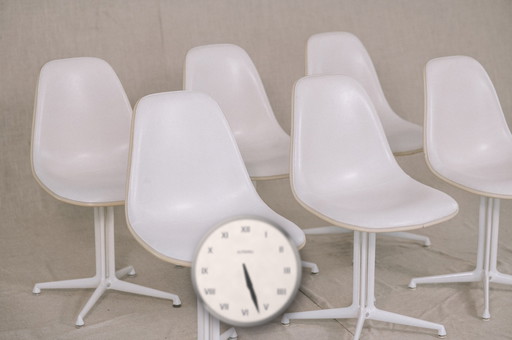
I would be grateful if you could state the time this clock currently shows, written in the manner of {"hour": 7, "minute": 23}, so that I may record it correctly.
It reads {"hour": 5, "minute": 27}
